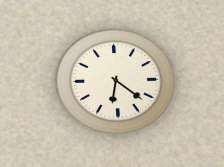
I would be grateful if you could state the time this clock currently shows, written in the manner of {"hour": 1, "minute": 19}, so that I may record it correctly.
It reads {"hour": 6, "minute": 22}
